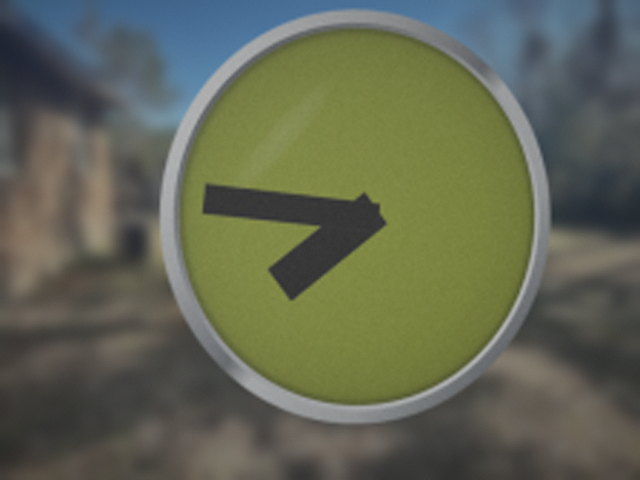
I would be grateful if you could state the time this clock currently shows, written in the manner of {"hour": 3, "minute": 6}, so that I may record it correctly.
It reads {"hour": 7, "minute": 46}
